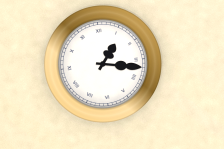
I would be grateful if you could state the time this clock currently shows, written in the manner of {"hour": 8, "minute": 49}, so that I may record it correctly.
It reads {"hour": 1, "minute": 17}
